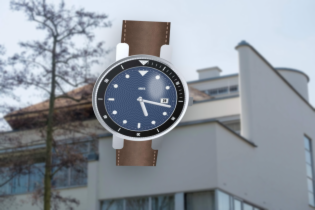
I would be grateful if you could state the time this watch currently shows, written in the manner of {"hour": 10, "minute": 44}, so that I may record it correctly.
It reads {"hour": 5, "minute": 17}
